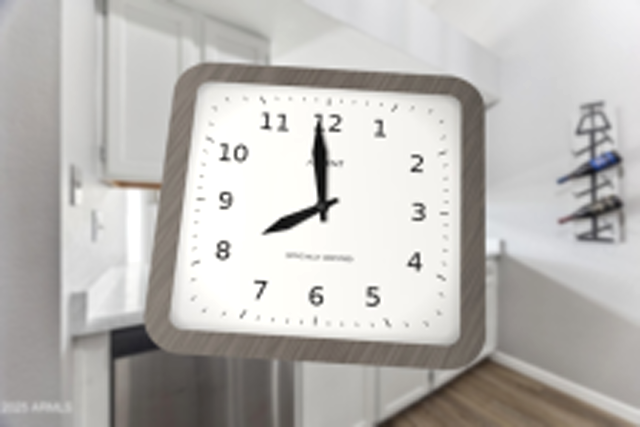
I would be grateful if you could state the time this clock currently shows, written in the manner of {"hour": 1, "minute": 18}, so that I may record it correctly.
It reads {"hour": 7, "minute": 59}
